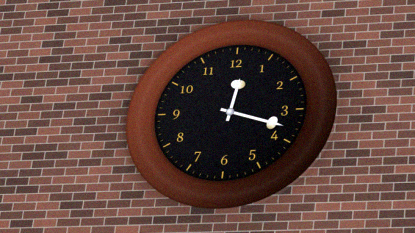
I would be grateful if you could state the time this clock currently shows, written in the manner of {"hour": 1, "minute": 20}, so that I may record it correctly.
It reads {"hour": 12, "minute": 18}
